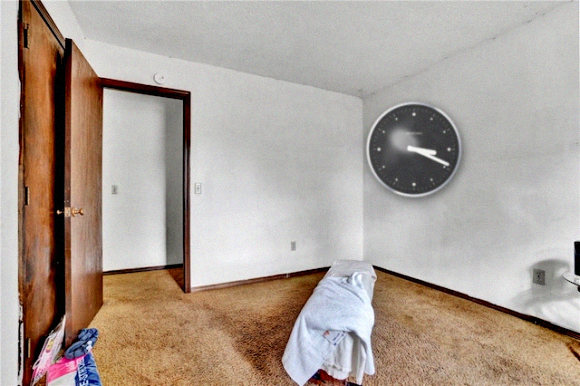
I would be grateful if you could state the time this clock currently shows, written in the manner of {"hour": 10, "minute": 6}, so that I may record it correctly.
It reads {"hour": 3, "minute": 19}
